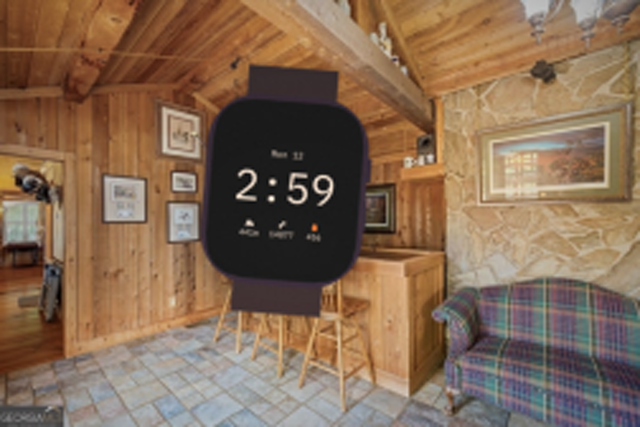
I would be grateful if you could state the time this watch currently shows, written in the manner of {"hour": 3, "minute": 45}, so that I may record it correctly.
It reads {"hour": 2, "minute": 59}
